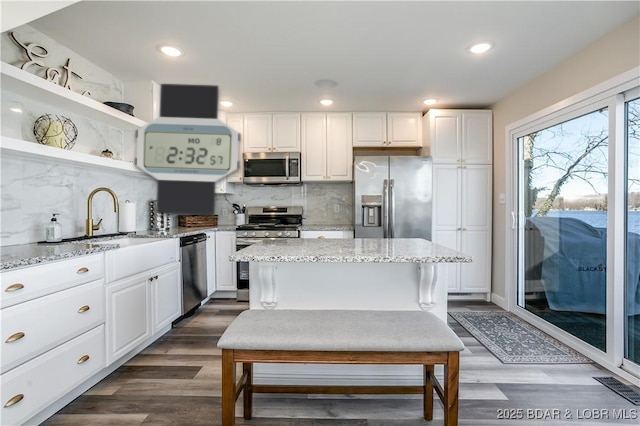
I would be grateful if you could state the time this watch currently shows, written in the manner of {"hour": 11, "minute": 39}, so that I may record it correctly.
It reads {"hour": 2, "minute": 32}
